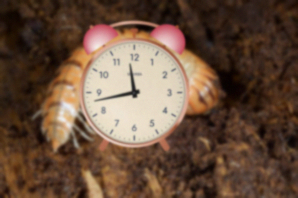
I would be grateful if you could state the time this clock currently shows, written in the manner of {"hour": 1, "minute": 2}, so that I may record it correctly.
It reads {"hour": 11, "minute": 43}
